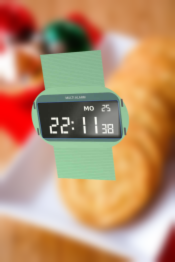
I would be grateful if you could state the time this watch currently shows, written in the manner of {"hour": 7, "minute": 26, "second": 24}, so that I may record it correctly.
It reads {"hour": 22, "minute": 11, "second": 38}
